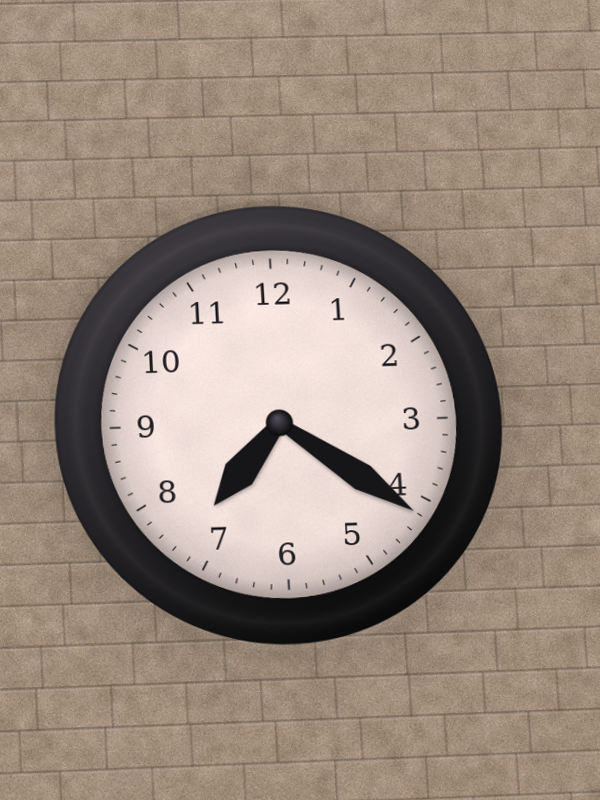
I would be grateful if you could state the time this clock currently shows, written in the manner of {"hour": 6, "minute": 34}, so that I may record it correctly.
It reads {"hour": 7, "minute": 21}
